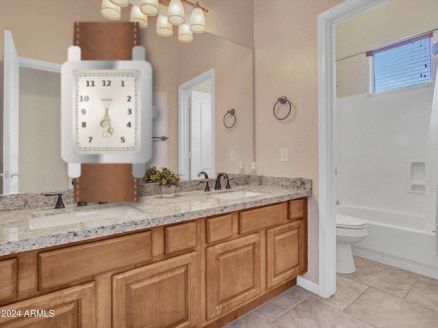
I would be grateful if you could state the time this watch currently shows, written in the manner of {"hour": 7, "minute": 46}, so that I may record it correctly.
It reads {"hour": 6, "minute": 28}
